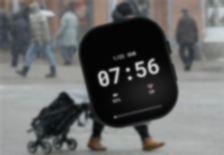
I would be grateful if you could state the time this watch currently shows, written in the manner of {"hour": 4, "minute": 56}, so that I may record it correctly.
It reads {"hour": 7, "minute": 56}
